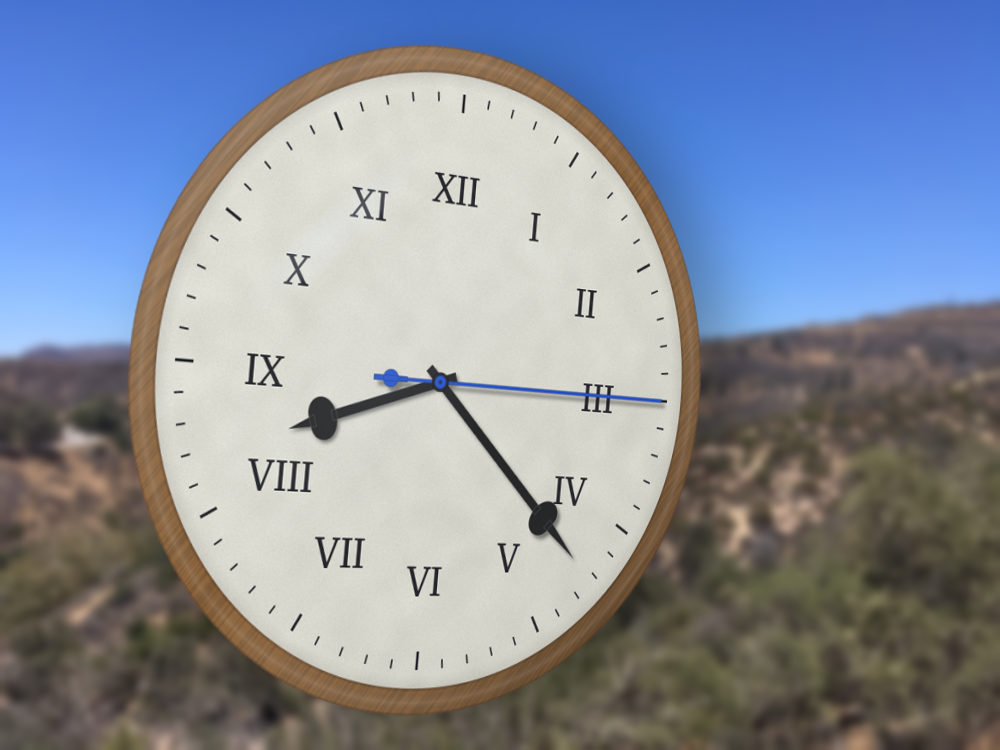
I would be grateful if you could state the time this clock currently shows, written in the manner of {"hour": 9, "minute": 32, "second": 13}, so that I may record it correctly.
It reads {"hour": 8, "minute": 22, "second": 15}
